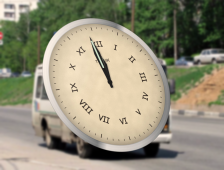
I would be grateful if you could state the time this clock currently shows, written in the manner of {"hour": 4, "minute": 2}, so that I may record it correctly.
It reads {"hour": 11, "minute": 59}
